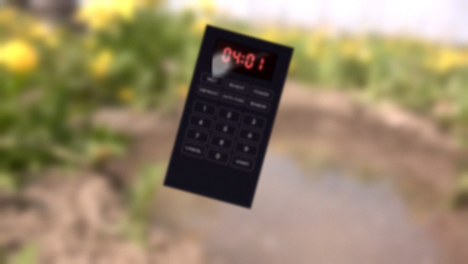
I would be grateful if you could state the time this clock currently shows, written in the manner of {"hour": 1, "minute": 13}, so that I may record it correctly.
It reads {"hour": 4, "minute": 1}
